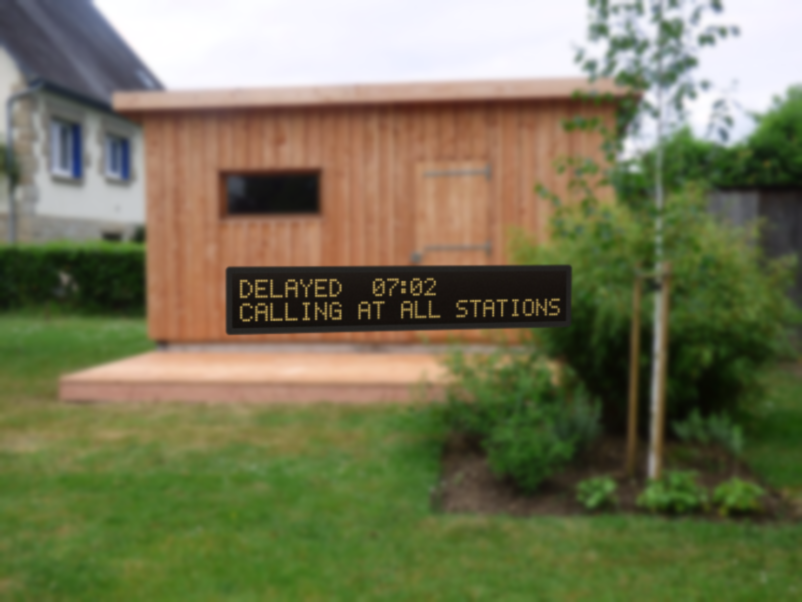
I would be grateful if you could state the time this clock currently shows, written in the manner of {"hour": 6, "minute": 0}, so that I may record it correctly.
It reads {"hour": 7, "minute": 2}
